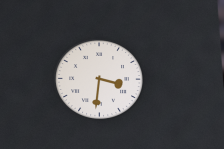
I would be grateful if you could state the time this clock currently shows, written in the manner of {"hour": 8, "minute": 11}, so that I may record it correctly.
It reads {"hour": 3, "minute": 31}
